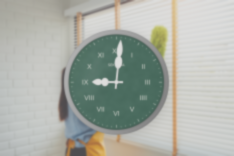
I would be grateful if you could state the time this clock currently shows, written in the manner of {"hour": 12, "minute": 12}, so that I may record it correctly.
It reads {"hour": 9, "minute": 1}
